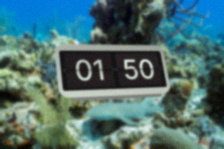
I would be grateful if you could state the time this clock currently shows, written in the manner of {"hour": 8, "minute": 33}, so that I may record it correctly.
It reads {"hour": 1, "minute": 50}
